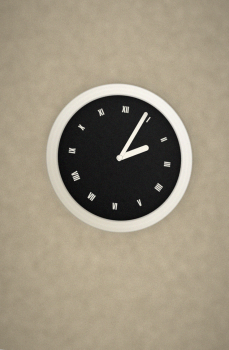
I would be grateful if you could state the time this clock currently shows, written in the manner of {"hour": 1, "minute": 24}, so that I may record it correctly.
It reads {"hour": 2, "minute": 4}
